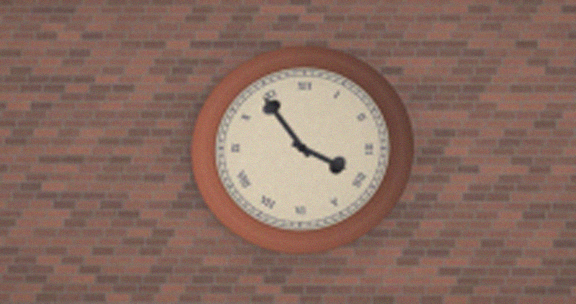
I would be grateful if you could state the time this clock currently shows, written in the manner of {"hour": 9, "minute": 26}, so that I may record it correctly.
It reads {"hour": 3, "minute": 54}
